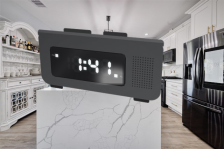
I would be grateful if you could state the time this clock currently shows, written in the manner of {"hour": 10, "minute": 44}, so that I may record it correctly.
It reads {"hour": 1, "minute": 41}
